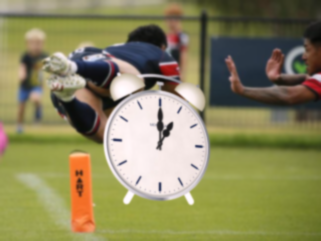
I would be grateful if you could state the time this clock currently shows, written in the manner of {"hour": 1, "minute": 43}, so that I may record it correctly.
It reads {"hour": 1, "minute": 0}
